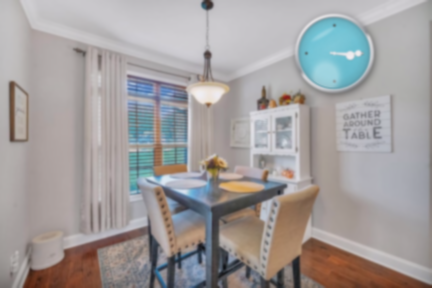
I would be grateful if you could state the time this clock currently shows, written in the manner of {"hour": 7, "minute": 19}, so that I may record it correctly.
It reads {"hour": 3, "minute": 15}
